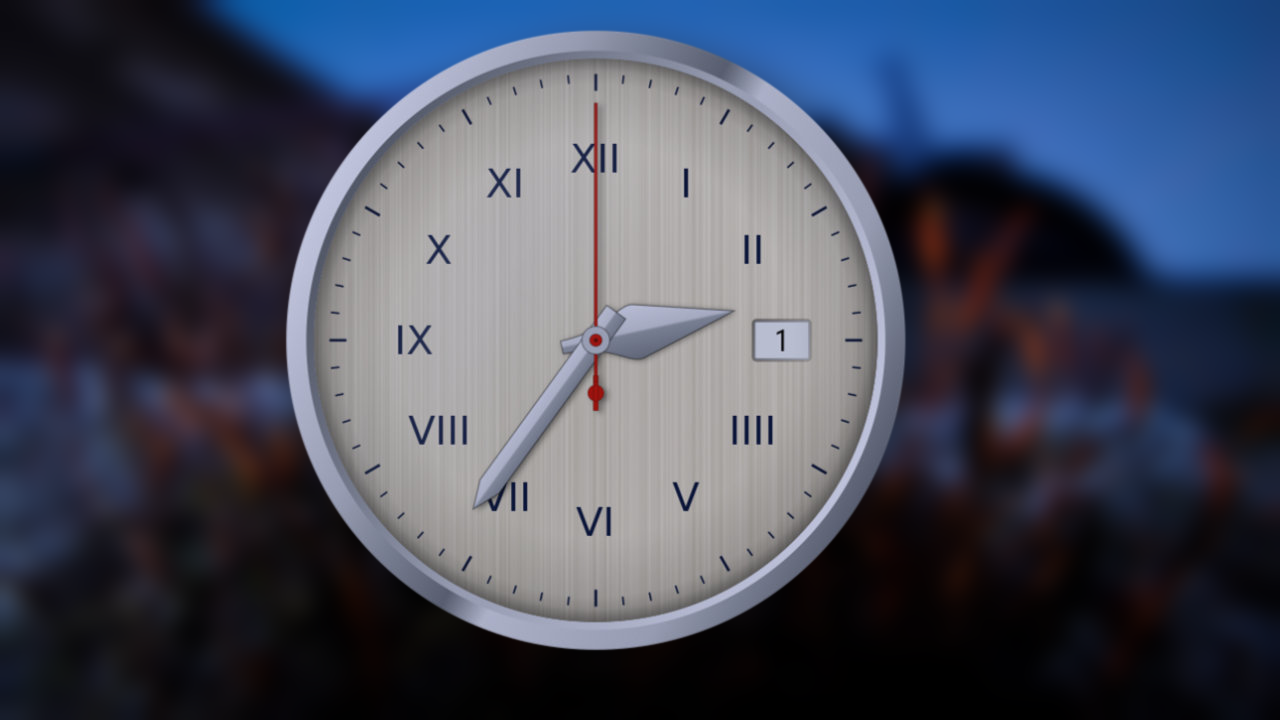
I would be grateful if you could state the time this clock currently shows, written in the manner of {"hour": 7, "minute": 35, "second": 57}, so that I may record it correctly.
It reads {"hour": 2, "minute": 36, "second": 0}
